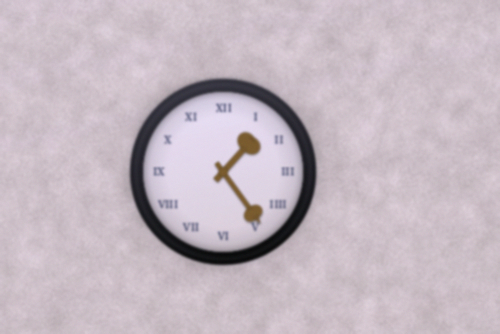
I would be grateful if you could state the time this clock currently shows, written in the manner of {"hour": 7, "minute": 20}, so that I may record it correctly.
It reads {"hour": 1, "minute": 24}
